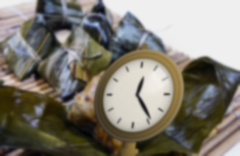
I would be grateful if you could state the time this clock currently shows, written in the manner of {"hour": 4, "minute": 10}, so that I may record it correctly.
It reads {"hour": 12, "minute": 24}
